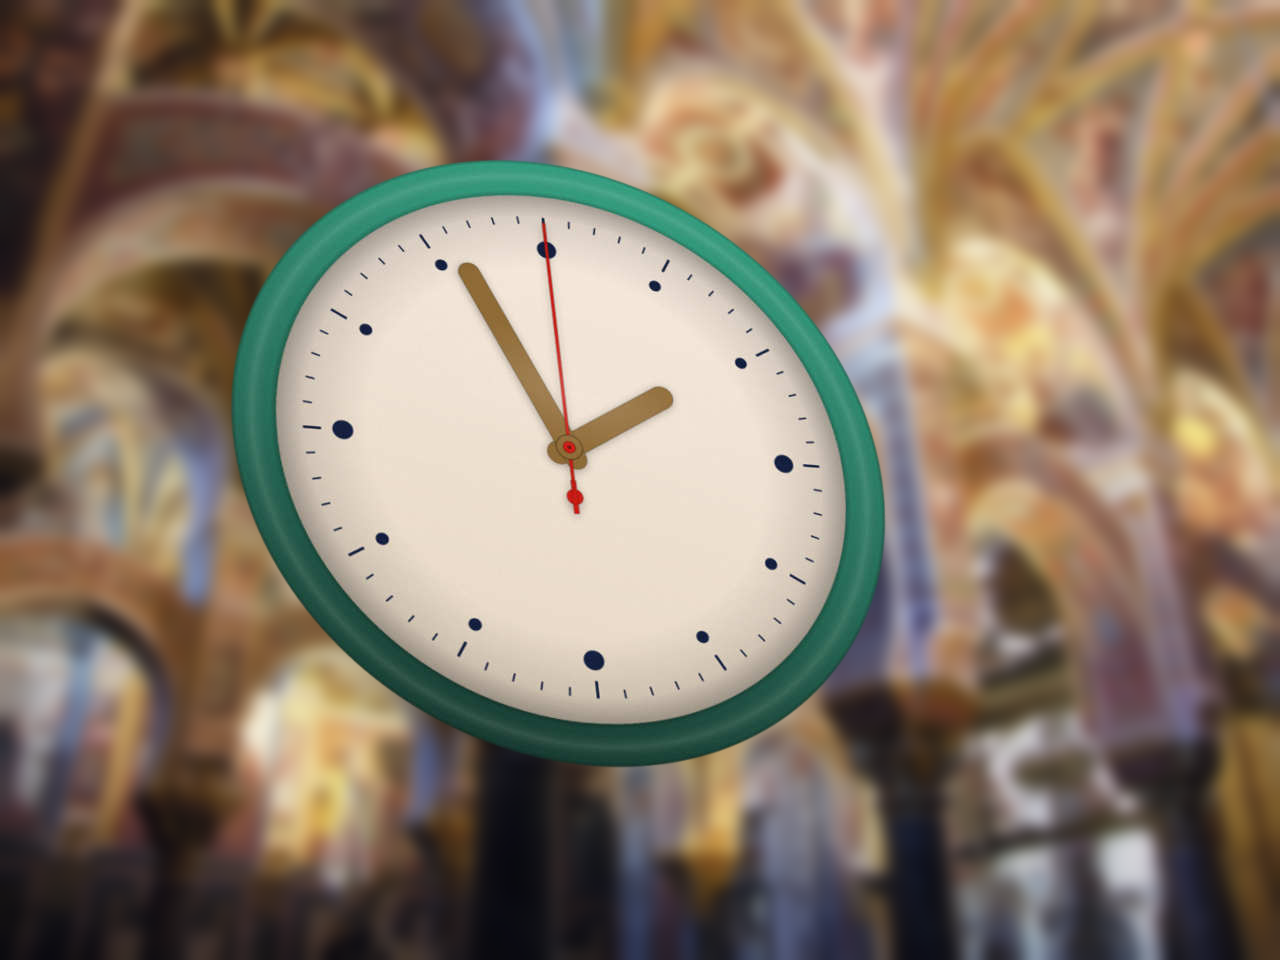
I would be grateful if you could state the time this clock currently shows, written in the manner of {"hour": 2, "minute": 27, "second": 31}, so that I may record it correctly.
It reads {"hour": 1, "minute": 56, "second": 0}
